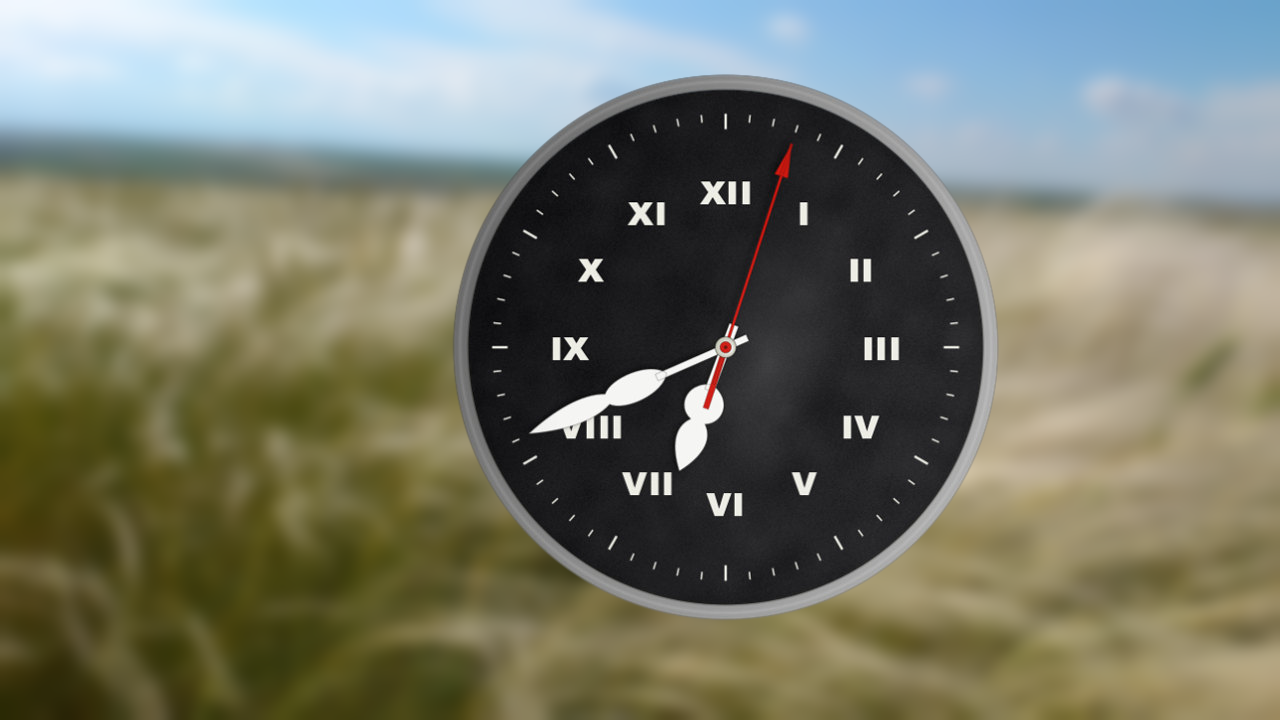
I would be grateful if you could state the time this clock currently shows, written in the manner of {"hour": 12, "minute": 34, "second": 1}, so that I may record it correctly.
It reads {"hour": 6, "minute": 41, "second": 3}
